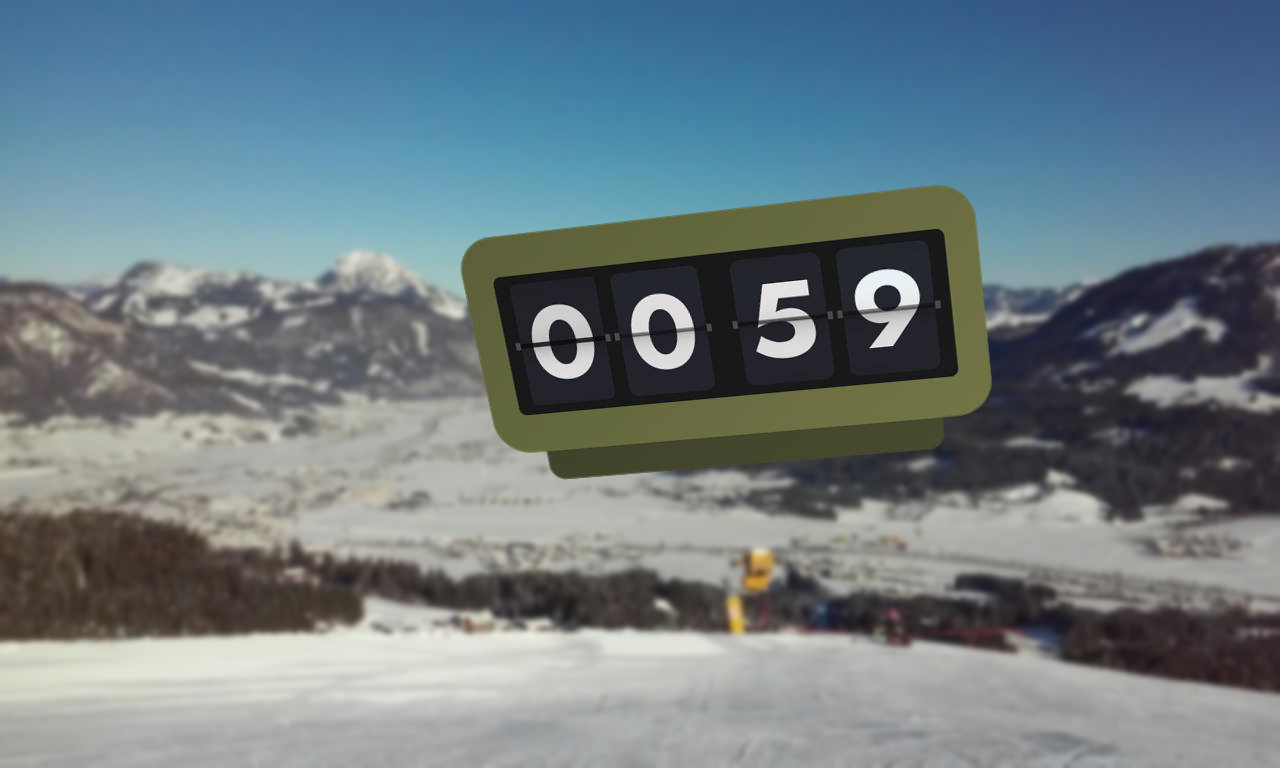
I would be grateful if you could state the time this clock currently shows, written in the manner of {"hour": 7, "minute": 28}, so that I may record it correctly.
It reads {"hour": 0, "minute": 59}
